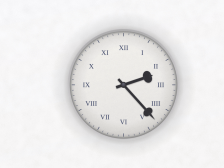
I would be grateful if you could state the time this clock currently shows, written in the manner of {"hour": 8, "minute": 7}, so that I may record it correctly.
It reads {"hour": 2, "minute": 23}
